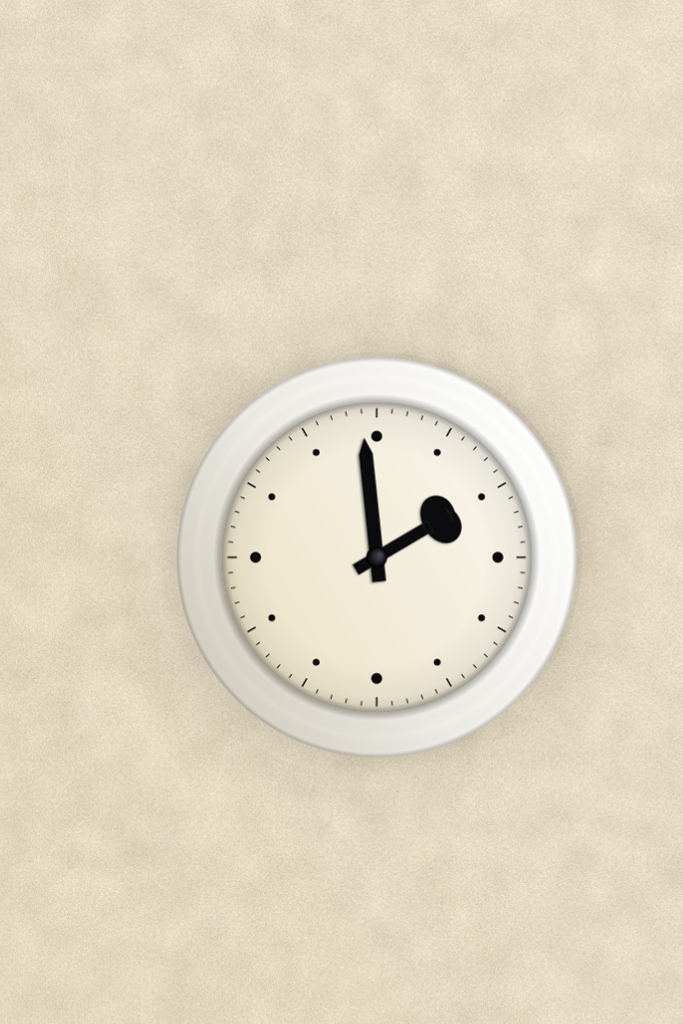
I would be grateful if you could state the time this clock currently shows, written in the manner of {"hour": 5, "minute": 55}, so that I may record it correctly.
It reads {"hour": 1, "minute": 59}
